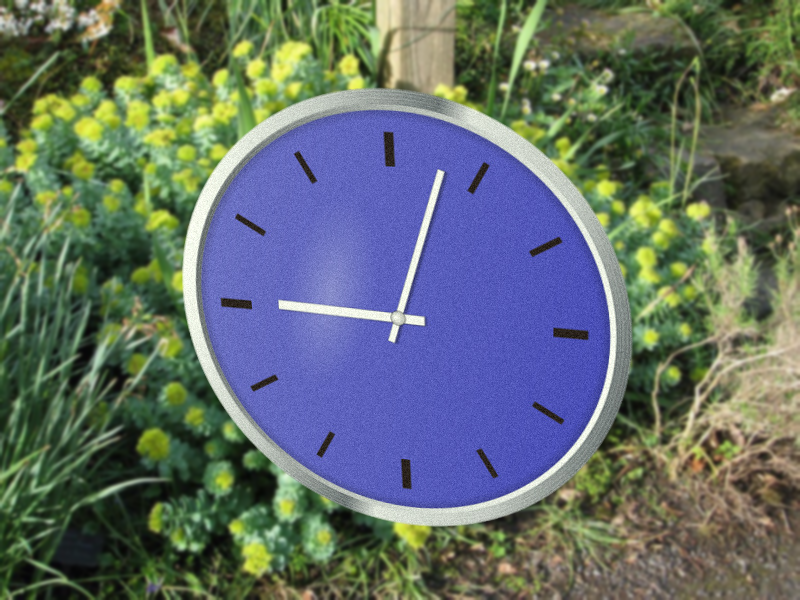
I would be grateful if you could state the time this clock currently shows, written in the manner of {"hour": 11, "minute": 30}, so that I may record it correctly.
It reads {"hour": 9, "minute": 3}
